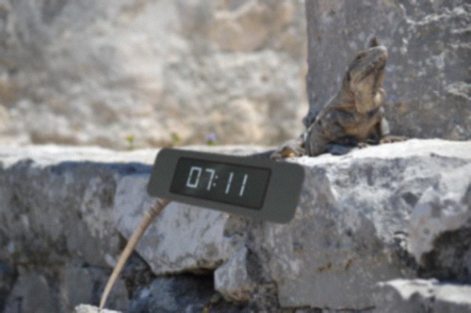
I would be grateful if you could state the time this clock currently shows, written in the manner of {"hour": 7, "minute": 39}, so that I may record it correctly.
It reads {"hour": 7, "minute": 11}
